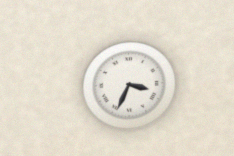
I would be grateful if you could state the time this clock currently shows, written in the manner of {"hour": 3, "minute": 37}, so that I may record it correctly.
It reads {"hour": 3, "minute": 34}
